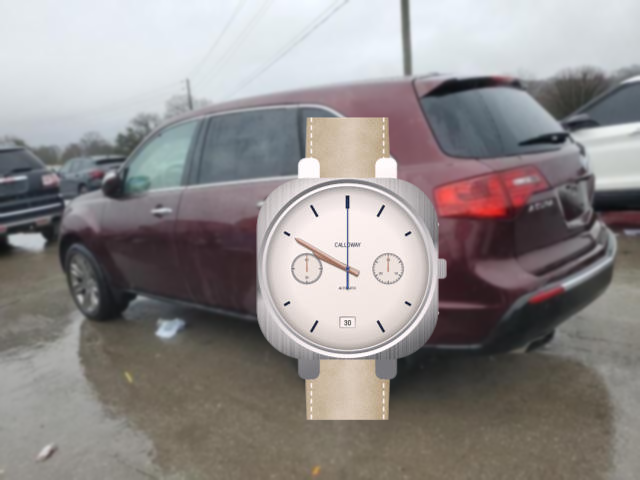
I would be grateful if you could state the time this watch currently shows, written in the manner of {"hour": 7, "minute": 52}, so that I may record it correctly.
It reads {"hour": 9, "minute": 50}
